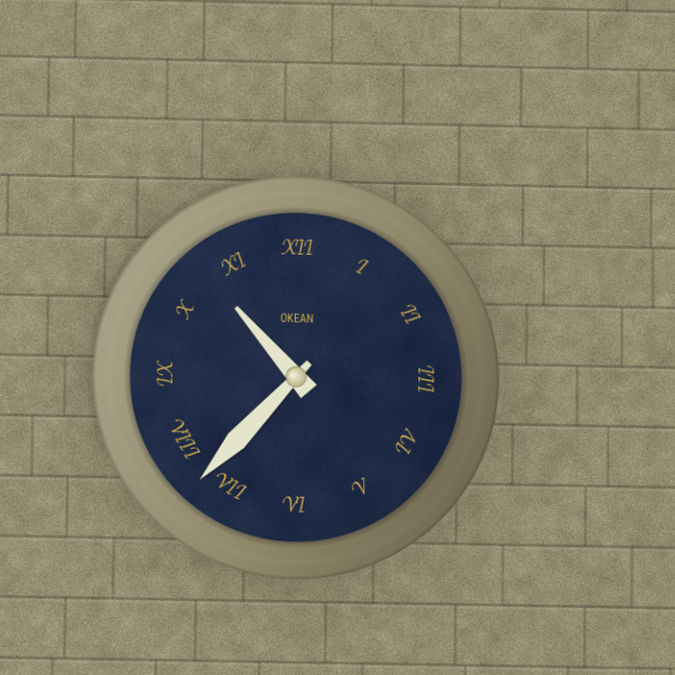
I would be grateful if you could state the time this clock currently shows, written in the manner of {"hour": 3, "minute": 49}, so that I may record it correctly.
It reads {"hour": 10, "minute": 37}
